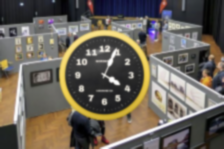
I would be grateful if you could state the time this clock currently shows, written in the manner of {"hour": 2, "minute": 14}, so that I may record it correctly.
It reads {"hour": 4, "minute": 4}
